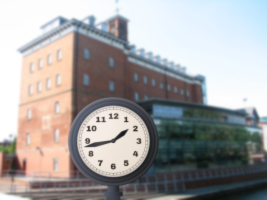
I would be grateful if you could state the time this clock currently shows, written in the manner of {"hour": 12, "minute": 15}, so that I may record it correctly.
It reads {"hour": 1, "minute": 43}
